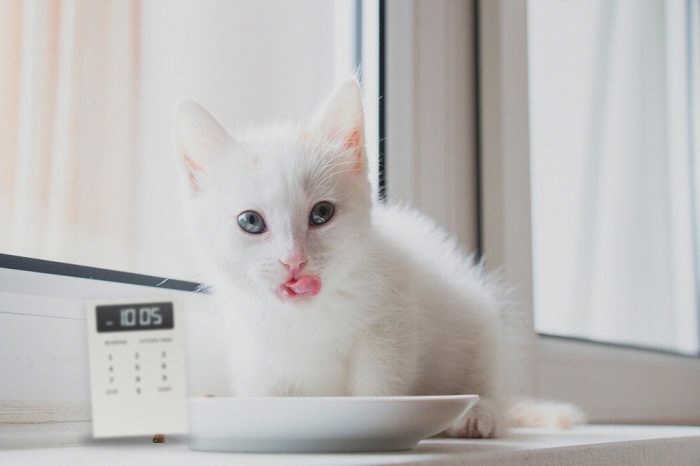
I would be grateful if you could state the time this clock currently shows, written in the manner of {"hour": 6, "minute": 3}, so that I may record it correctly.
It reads {"hour": 10, "minute": 5}
